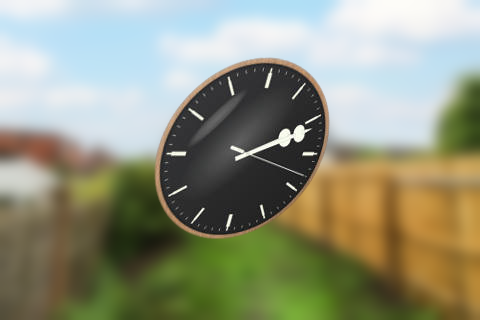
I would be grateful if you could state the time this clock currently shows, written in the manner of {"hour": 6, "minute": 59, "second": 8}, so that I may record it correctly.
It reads {"hour": 2, "minute": 11, "second": 18}
